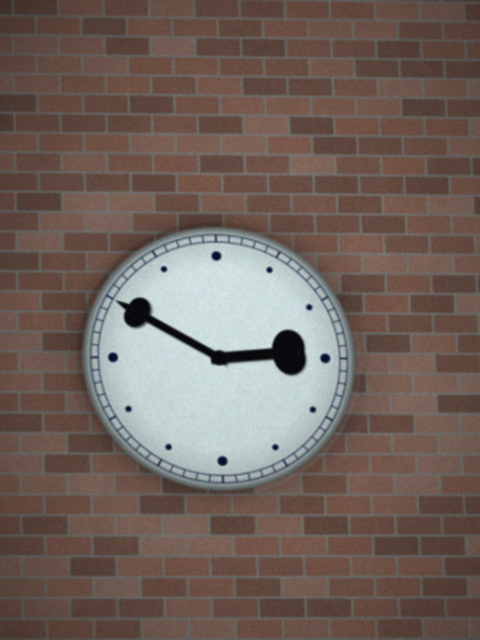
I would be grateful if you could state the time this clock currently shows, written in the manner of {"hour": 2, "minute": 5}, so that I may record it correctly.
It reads {"hour": 2, "minute": 50}
